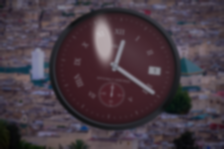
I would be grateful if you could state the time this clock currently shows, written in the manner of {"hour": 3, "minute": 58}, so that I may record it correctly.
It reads {"hour": 12, "minute": 20}
